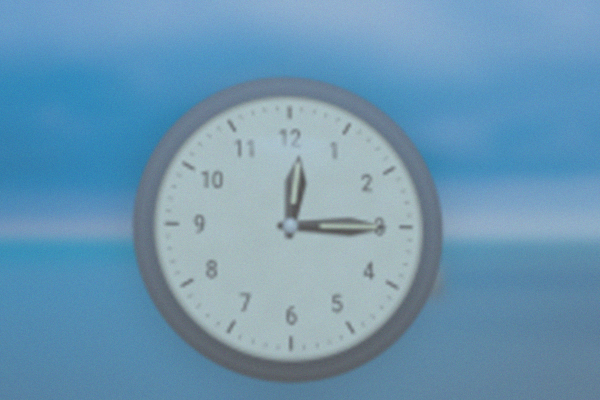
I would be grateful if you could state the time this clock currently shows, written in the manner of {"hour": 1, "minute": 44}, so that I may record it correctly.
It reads {"hour": 12, "minute": 15}
